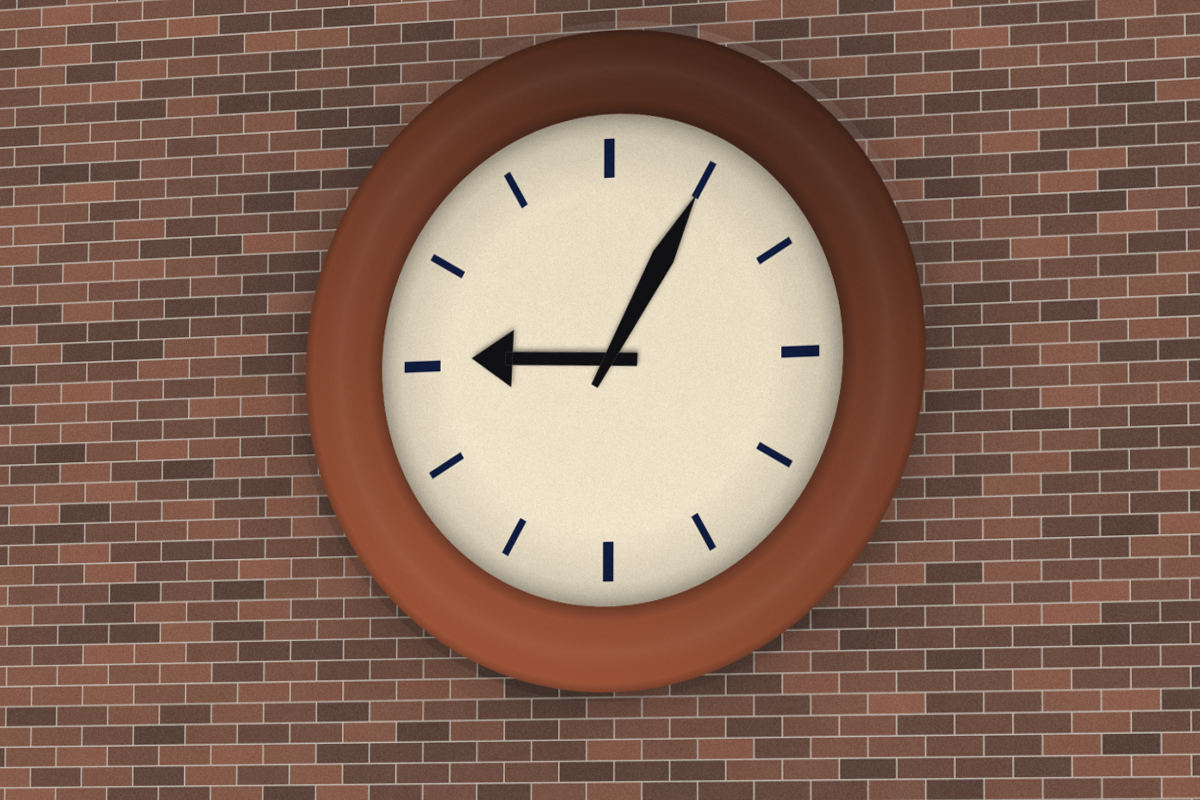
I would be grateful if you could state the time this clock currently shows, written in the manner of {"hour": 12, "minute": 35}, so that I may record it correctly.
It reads {"hour": 9, "minute": 5}
